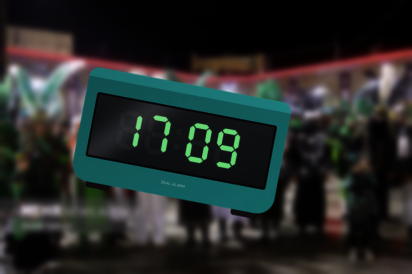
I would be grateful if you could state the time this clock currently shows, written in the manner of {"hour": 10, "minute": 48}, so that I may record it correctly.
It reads {"hour": 17, "minute": 9}
